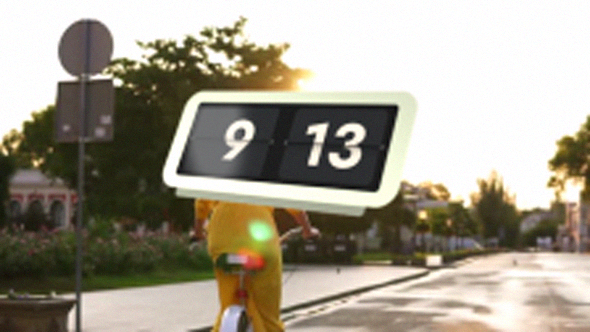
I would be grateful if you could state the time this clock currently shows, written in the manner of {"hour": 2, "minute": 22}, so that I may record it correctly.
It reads {"hour": 9, "minute": 13}
